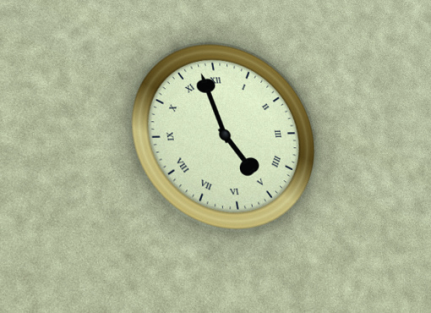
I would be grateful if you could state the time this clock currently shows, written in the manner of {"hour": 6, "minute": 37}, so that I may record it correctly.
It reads {"hour": 4, "minute": 58}
